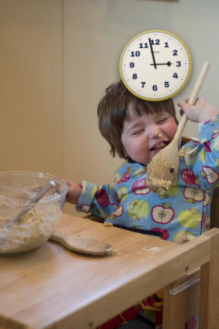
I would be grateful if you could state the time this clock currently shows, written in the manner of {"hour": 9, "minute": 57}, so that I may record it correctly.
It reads {"hour": 2, "minute": 58}
